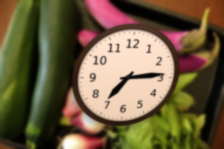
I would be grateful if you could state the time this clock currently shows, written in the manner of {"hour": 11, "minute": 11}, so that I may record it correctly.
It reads {"hour": 7, "minute": 14}
